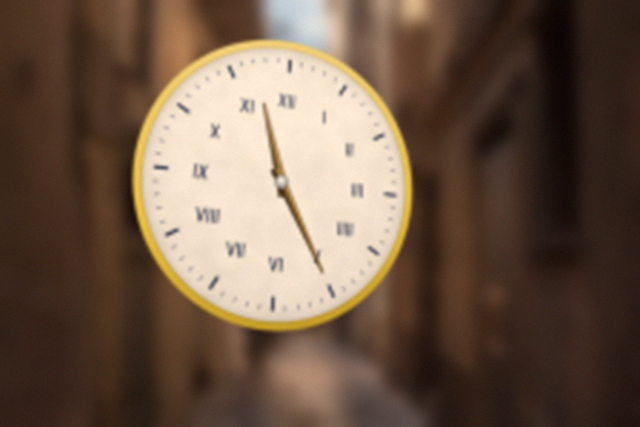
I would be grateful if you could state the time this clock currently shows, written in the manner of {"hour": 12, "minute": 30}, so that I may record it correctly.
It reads {"hour": 11, "minute": 25}
